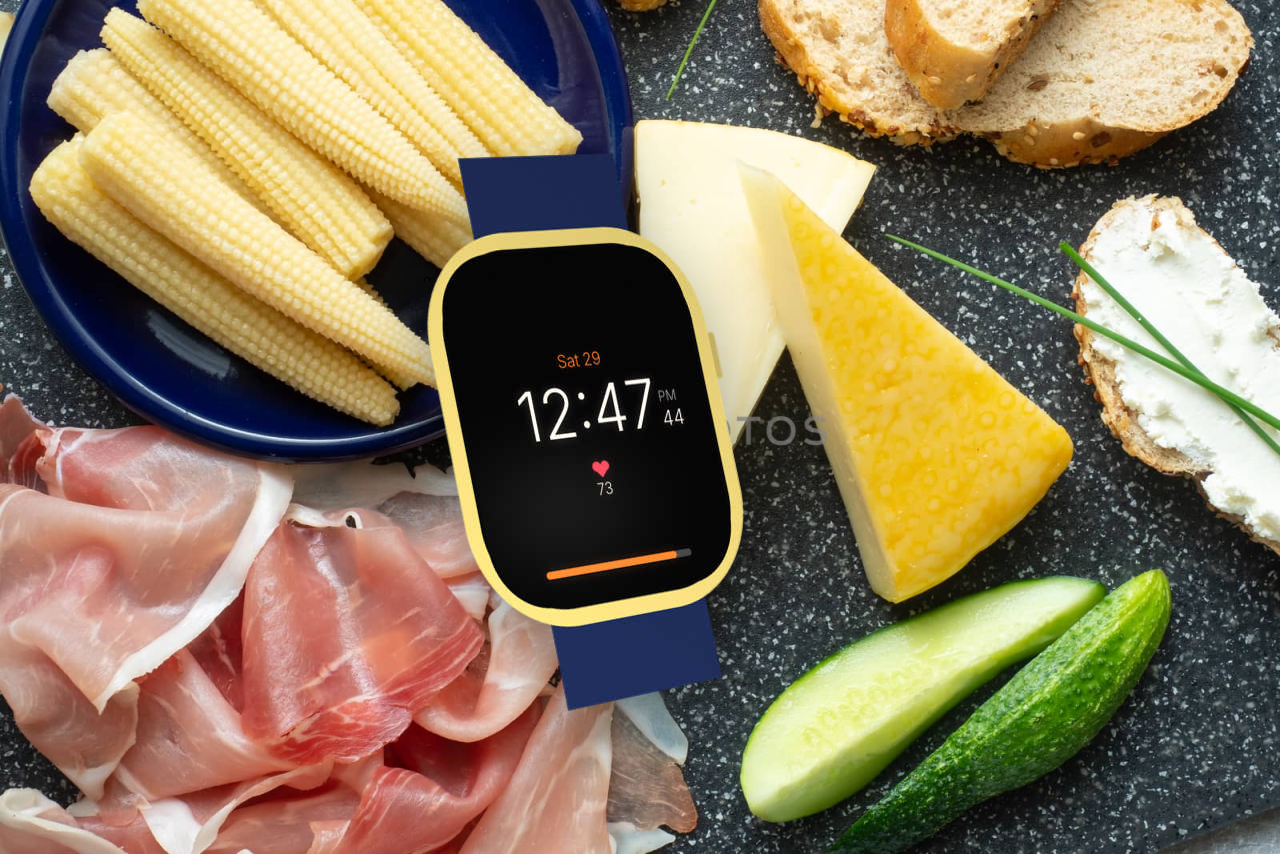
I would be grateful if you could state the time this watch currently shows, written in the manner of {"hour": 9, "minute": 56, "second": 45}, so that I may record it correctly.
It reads {"hour": 12, "minute": 47, "second": 44}
